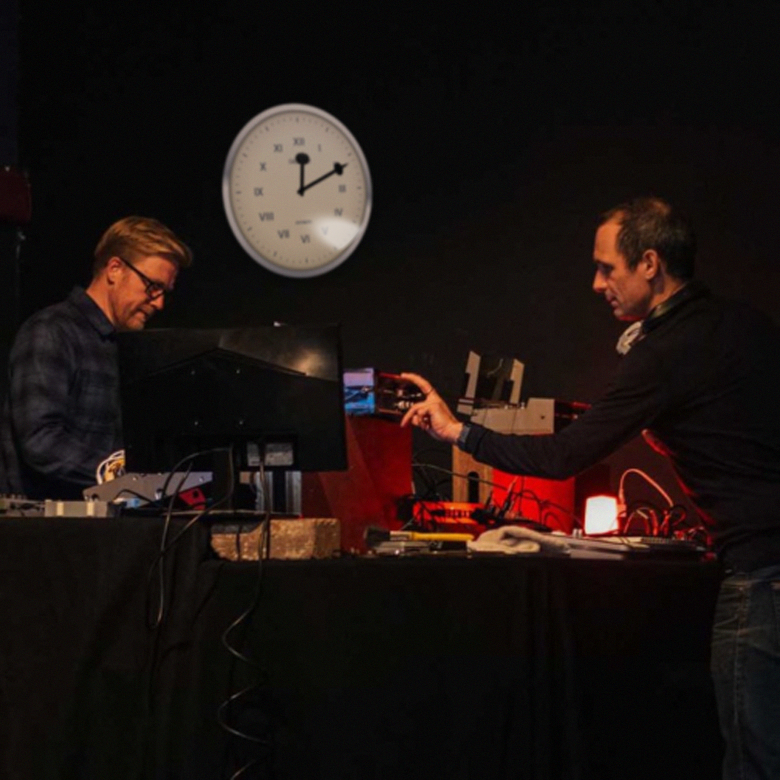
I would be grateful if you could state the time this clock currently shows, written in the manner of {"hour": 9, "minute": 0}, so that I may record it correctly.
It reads {"hour": 12, "minute": 11}
